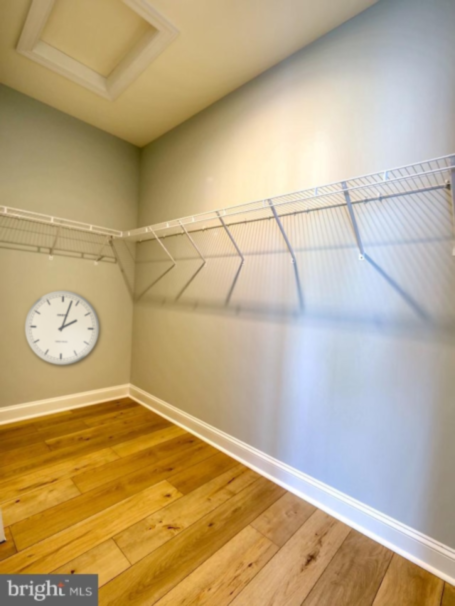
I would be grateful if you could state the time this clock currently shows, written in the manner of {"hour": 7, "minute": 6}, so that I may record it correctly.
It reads {"hour": 2, "minute": 3}
